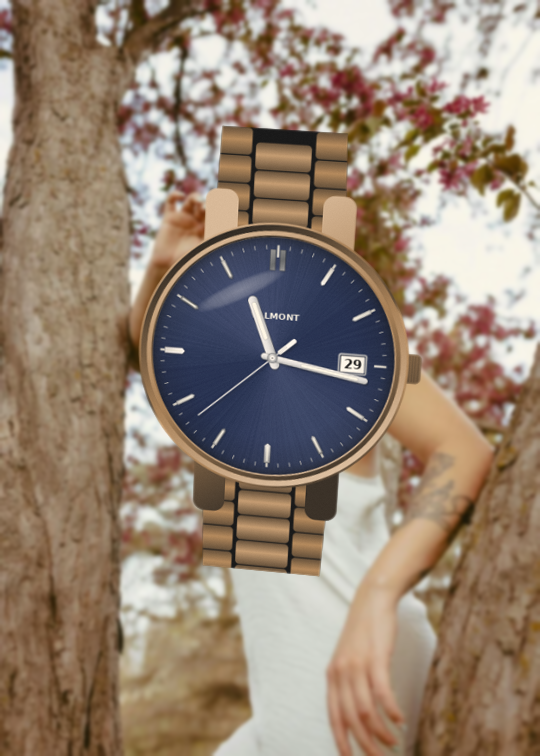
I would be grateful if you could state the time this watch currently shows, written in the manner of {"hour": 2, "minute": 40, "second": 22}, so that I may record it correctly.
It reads {"hour": 11, "minute": 16, "second": 38}
